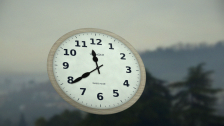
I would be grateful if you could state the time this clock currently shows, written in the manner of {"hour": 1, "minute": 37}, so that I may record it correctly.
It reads {"hour": 11, "minute": 39}
